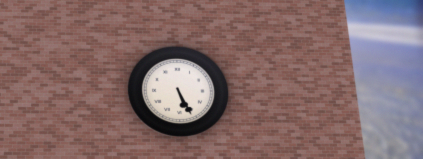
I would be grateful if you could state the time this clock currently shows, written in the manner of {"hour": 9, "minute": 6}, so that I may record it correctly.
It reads {"hour": 5, "minute": 26}
